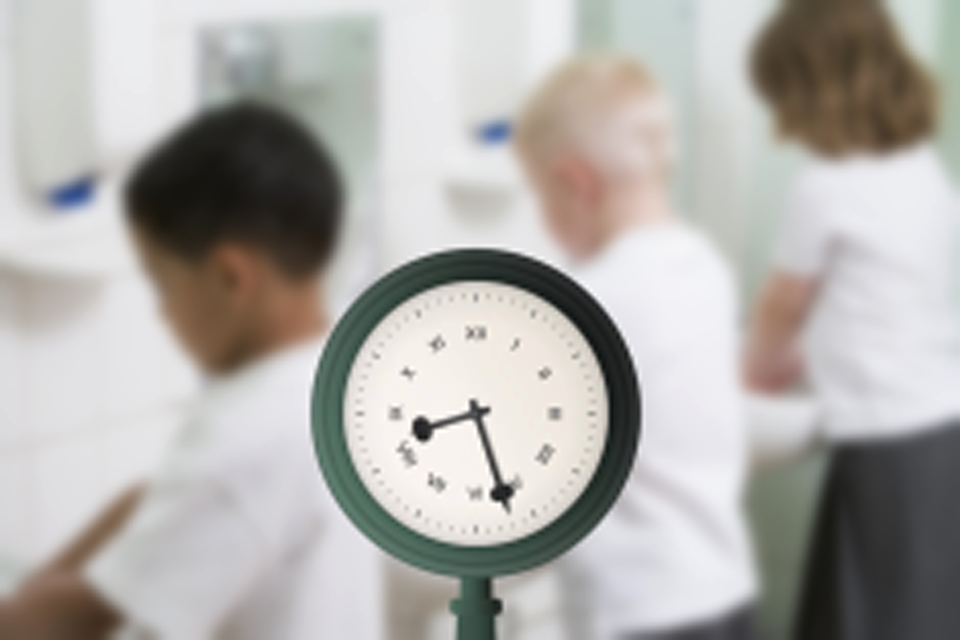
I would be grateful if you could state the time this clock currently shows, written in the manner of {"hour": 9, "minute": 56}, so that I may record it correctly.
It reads {"hour": 8, "minute": 27}
